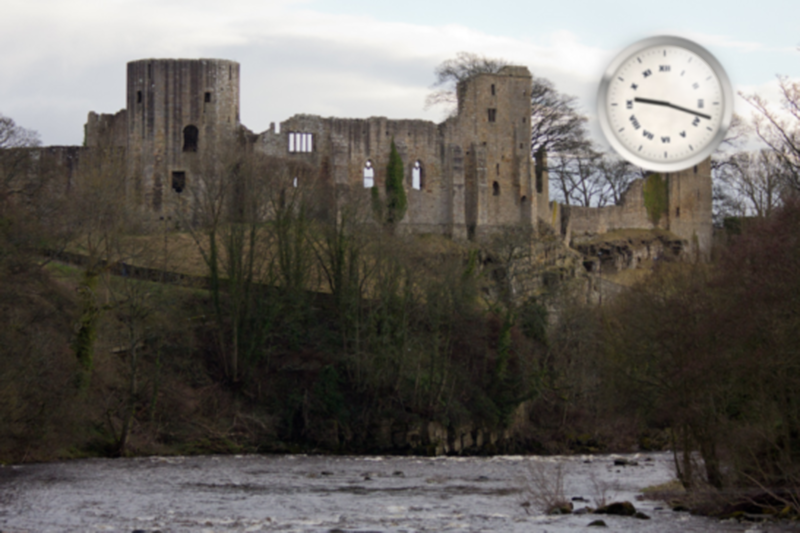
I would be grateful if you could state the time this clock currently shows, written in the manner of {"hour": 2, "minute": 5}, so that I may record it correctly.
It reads {"hour": 9, "minute": 18}
